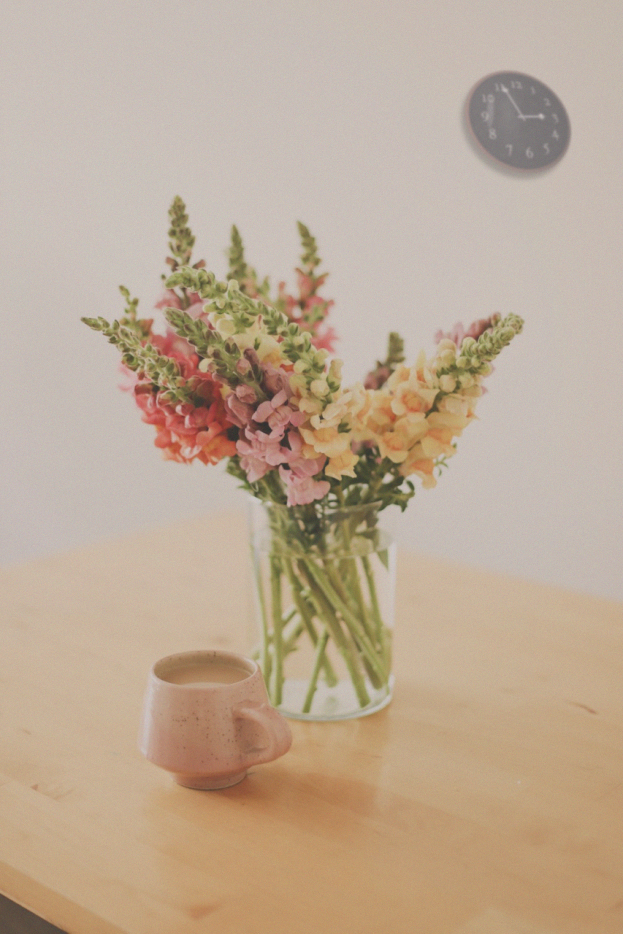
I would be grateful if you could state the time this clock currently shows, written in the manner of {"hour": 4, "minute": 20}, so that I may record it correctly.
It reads {"hour": 2, "minute": 56}
